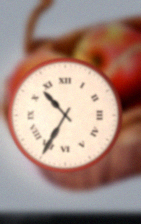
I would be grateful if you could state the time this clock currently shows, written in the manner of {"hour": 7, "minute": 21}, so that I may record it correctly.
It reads {"hour": 10, "minute": 35}
